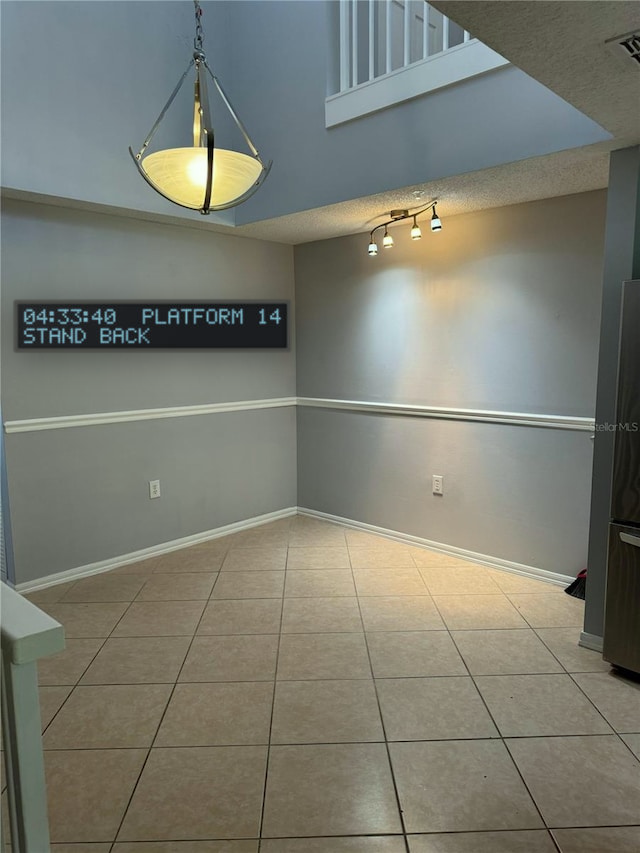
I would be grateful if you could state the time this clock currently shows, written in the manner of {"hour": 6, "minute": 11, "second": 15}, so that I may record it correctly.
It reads {"hour": 4, "minute": 33, "second": 40}
